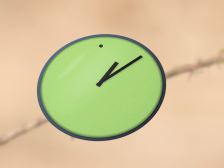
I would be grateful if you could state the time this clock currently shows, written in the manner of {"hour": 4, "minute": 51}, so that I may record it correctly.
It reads {"hour": 1, "minute": 9}
